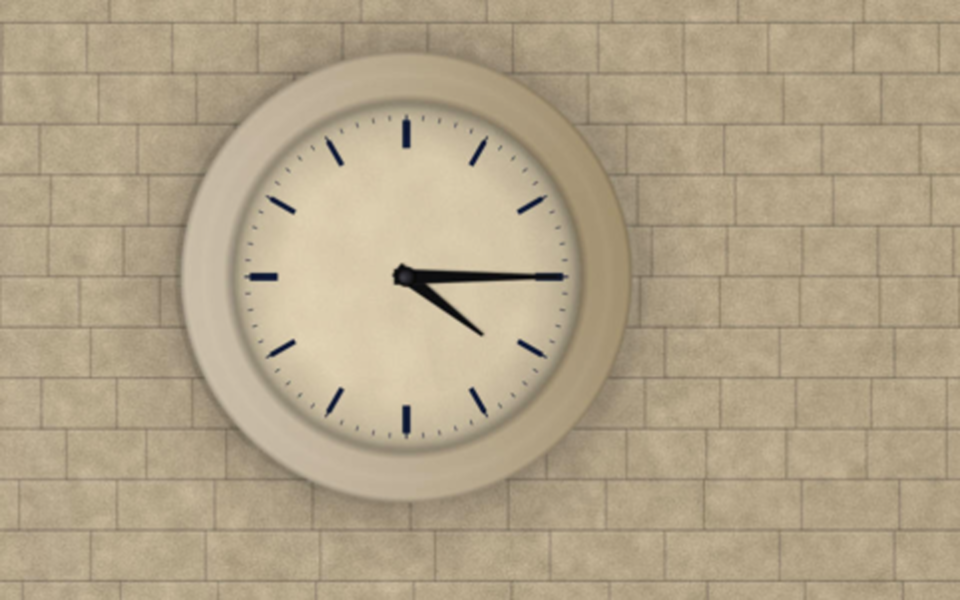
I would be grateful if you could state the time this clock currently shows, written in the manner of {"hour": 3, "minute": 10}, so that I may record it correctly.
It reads {"hour": 4, "minute": 15}
